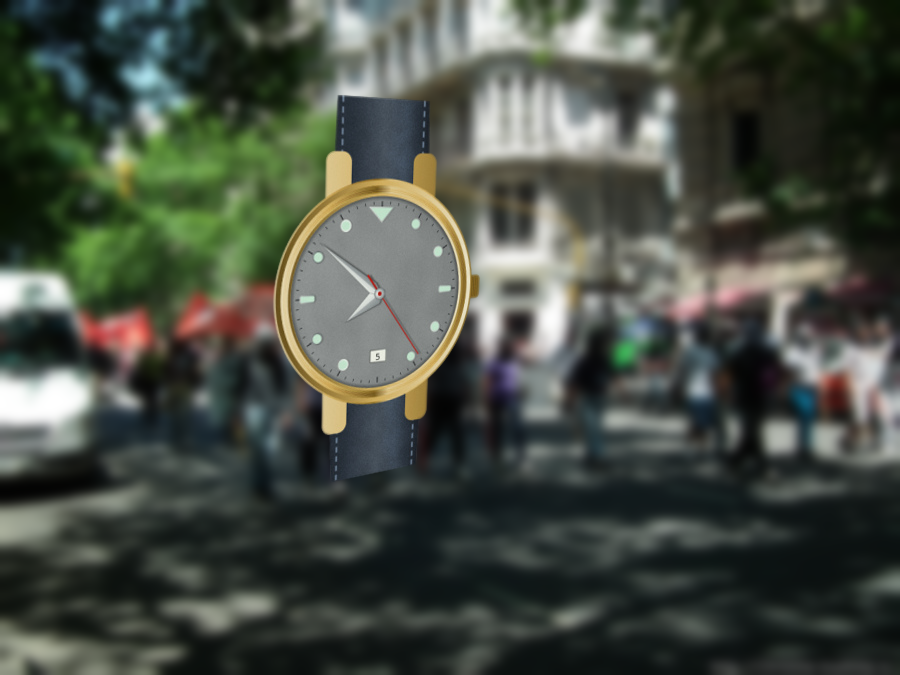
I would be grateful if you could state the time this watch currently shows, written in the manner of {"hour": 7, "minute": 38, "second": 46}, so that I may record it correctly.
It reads {"hour": 7, "minute": 51, "second": 24}
